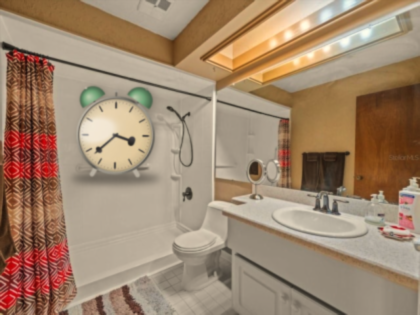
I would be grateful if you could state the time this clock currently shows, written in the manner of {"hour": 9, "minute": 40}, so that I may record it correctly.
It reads {"hour": 3, "minute": 38}
